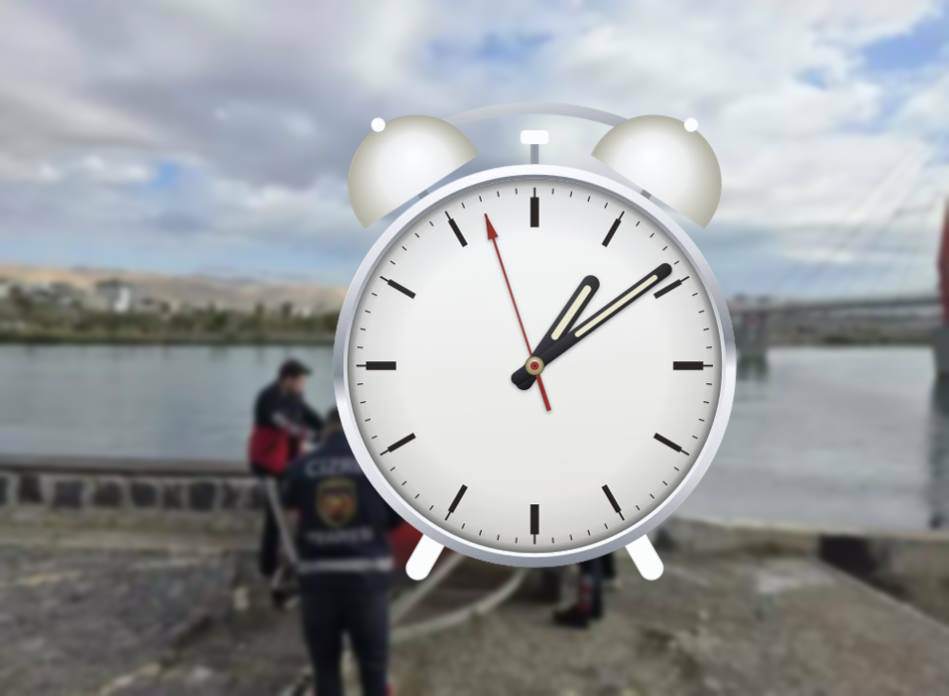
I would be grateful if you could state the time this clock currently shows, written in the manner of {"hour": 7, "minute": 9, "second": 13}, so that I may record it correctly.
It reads {"hour": 1, "minute": 8, "second": 57}
